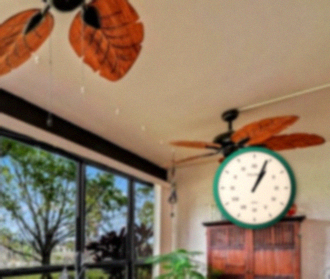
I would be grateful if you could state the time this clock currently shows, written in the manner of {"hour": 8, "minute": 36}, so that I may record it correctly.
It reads {"hour": 1, "minute": 4}
